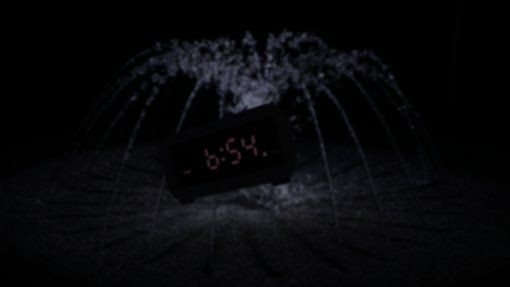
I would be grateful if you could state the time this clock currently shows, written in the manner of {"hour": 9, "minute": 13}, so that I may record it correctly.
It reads {"hour": 6, "minute": 54}
